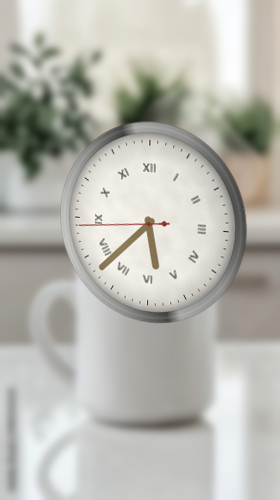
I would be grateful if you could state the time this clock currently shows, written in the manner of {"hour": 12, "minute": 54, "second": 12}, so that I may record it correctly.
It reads {"hour": 5, "minute": 37, "second": 44}
